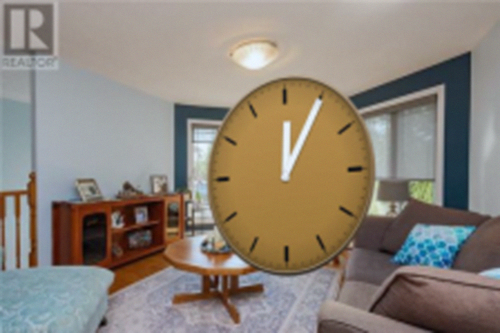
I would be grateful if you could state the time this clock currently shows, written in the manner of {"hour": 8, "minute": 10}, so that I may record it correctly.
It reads {"hour": 12, "minute": 5}
